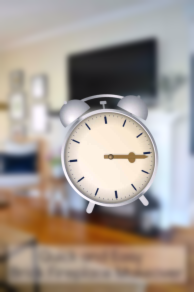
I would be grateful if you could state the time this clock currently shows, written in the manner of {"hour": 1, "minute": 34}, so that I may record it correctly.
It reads {"hour": 3, "minute": 16}
